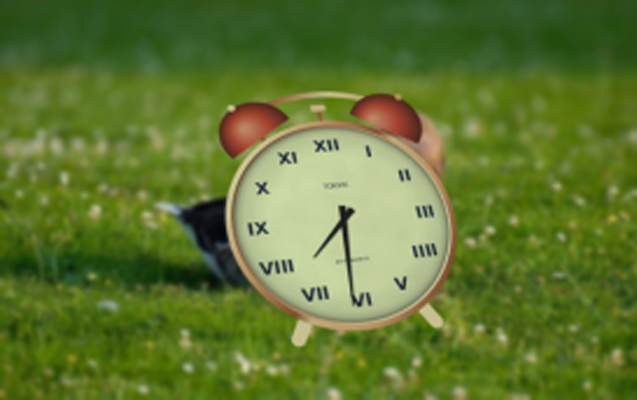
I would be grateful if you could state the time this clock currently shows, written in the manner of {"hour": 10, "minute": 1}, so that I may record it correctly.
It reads {"hour": 7, "minute": 31}
